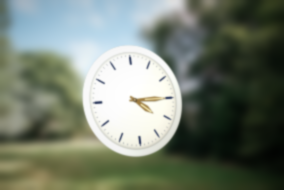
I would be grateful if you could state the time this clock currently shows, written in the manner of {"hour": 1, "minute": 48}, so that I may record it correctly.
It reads {"hour": 4, "minute": 15}
